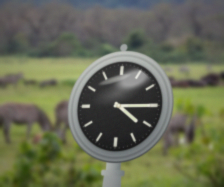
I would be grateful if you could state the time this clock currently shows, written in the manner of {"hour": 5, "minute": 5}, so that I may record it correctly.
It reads {"hour": 4, "minute": 15}
